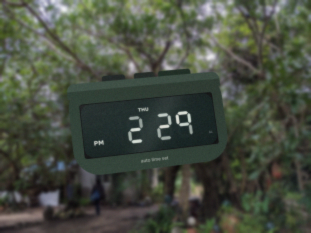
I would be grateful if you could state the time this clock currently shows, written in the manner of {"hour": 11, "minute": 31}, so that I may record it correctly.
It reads {"hour": 2, "minute": 29}
